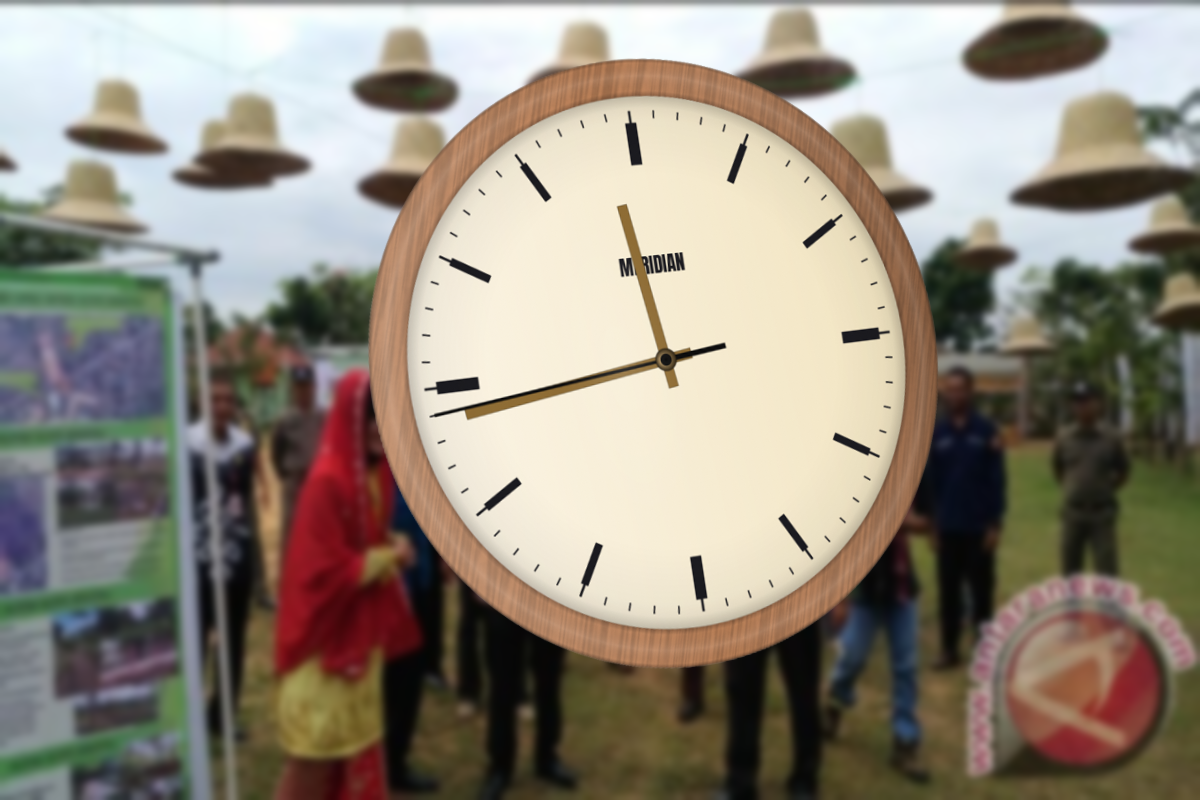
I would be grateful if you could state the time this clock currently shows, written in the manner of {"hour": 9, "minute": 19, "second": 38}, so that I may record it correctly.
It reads {"hour": 11, "minute": 43, "second": 44}
